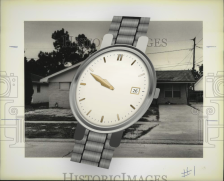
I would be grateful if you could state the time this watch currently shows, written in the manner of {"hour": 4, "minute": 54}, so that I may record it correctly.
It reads {"hour": 9, "minute": 49}
